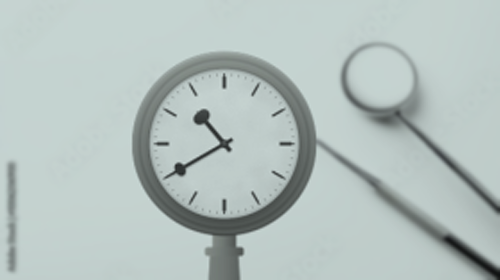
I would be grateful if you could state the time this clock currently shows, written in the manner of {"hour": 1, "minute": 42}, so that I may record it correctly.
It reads {"hour": 10, "minute": 40}
